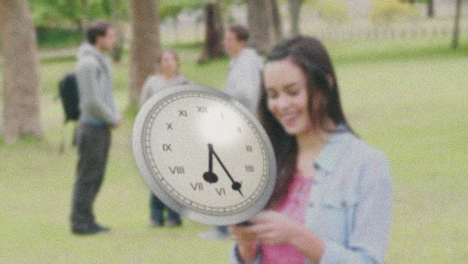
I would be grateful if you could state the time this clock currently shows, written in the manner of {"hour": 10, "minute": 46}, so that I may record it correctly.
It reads {"hour": 6, "minute": 26}
